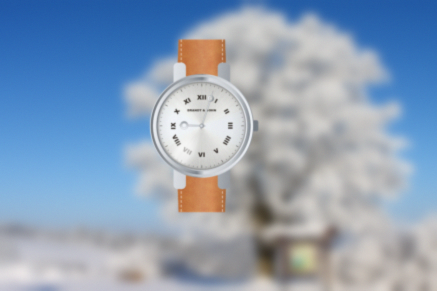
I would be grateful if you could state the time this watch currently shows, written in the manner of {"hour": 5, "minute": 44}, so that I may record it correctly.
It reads {"hour": 9, "minute": 3}
